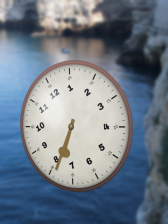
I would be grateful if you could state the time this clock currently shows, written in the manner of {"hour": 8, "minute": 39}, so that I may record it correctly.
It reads {"hour": 7, "minute": 39}
